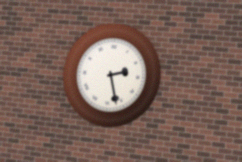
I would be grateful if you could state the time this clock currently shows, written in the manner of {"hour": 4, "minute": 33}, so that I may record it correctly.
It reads {"hour": 2, "minute": 27}
